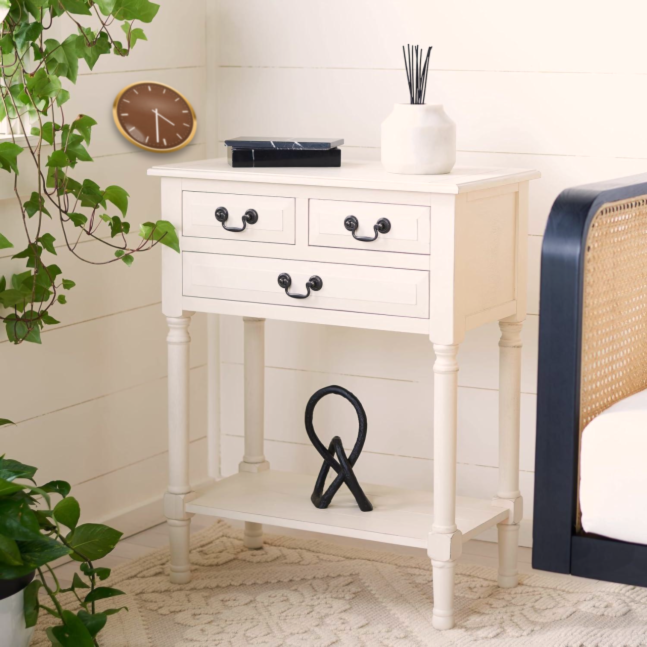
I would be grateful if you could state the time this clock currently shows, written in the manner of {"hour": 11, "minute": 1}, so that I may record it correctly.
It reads {"hour": 4, "minute": 32}
